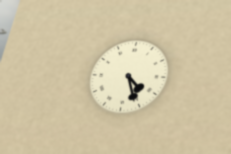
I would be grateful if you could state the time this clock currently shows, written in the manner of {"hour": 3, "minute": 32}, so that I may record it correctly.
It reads {"hour": 4, "minute": 26}
